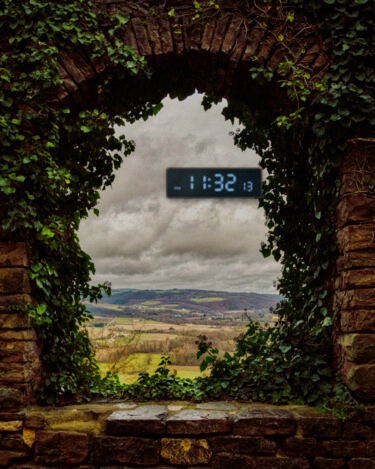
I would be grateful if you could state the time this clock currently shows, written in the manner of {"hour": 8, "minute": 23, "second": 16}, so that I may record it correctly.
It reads {"hour": 11, "minute": 32, "second": 13}
